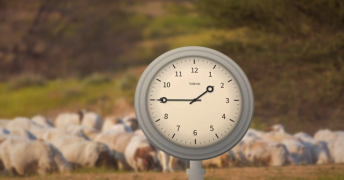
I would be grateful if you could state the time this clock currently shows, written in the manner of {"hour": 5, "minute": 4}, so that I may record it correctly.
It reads {"hour": 1, "minute": 45}
